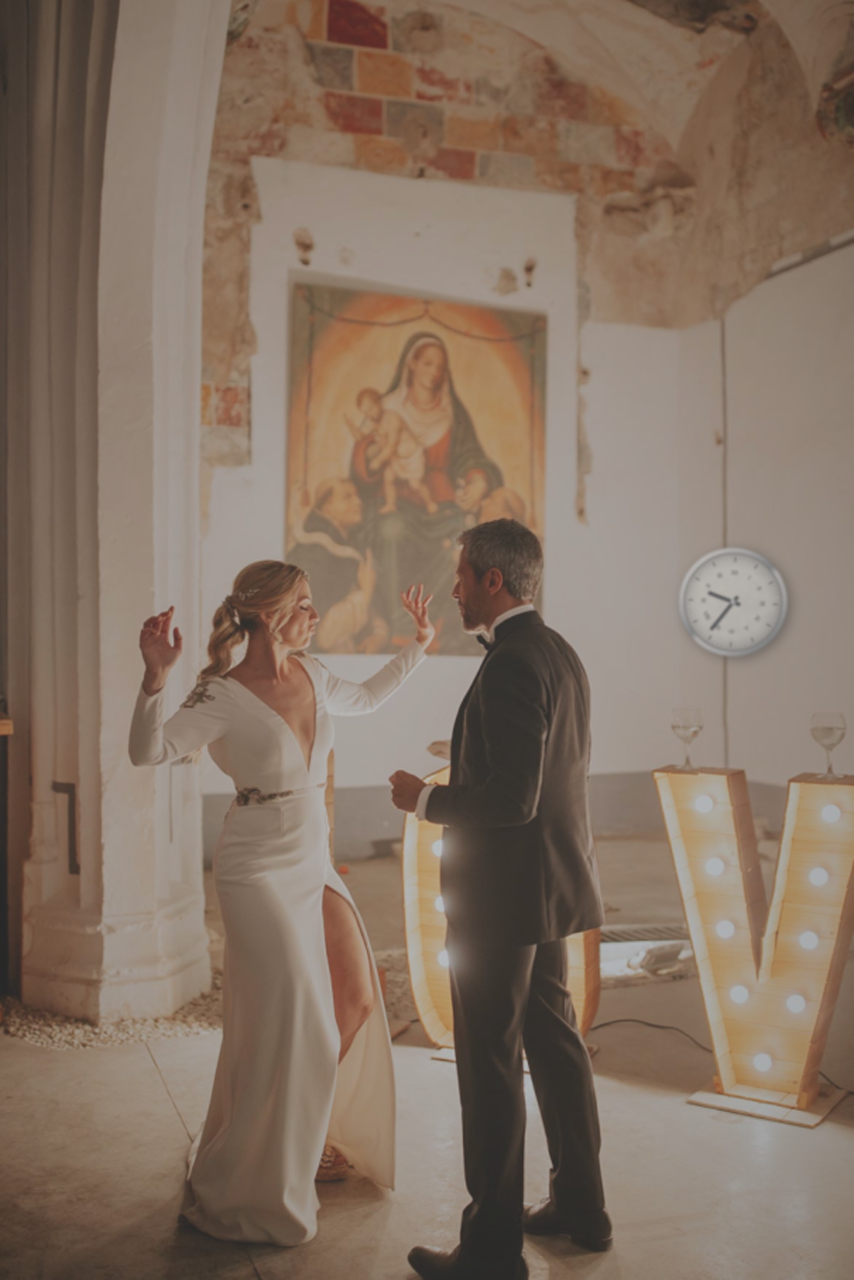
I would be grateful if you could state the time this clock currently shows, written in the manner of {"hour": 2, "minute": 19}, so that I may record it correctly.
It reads {"hour": 9, "minute": 36}
